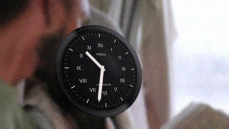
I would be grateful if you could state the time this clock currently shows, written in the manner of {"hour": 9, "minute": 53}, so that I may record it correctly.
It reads {"hour": 10, "minute": 32}
